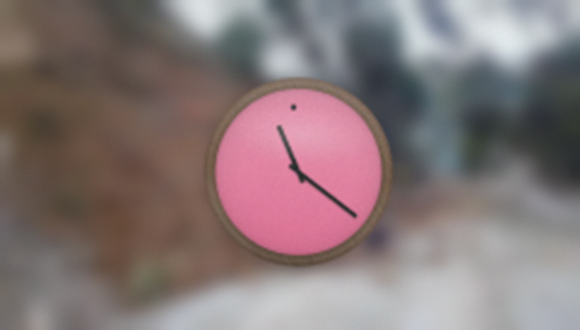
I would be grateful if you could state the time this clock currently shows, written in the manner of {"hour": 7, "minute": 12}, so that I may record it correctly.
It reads {"hour": 11, "minute": 22}
